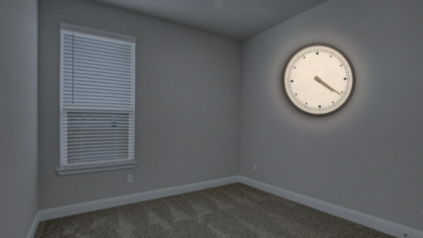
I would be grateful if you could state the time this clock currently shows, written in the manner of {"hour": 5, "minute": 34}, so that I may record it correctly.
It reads {"hour": 4, "minute": 21}
